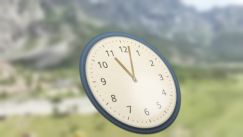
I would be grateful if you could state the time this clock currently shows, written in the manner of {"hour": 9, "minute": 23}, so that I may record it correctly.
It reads {"hour": 11, "minute": 2}
